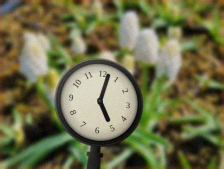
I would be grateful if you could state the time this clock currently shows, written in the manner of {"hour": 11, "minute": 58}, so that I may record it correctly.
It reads {"hour": 5, "minute": 2}
